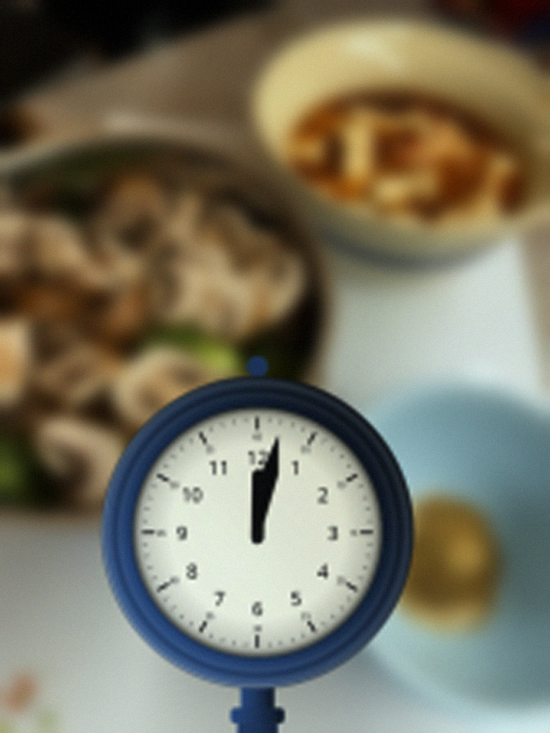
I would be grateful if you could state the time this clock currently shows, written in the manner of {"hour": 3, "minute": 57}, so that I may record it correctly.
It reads {"hour": 12, "minute": 2}
